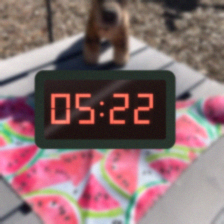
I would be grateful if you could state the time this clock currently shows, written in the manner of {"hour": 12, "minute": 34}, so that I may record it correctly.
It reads {"hour": 5, "minute": 22}
